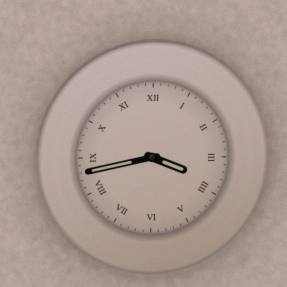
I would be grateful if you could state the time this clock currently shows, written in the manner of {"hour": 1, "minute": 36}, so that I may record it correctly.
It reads {"hour": 3, "minute": 43}
